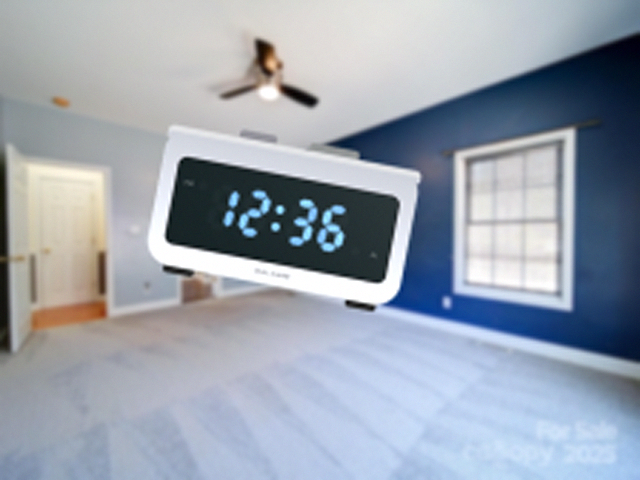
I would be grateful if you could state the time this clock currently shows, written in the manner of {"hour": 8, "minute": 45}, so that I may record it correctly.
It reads {"hour": 12, "minute": 36}
